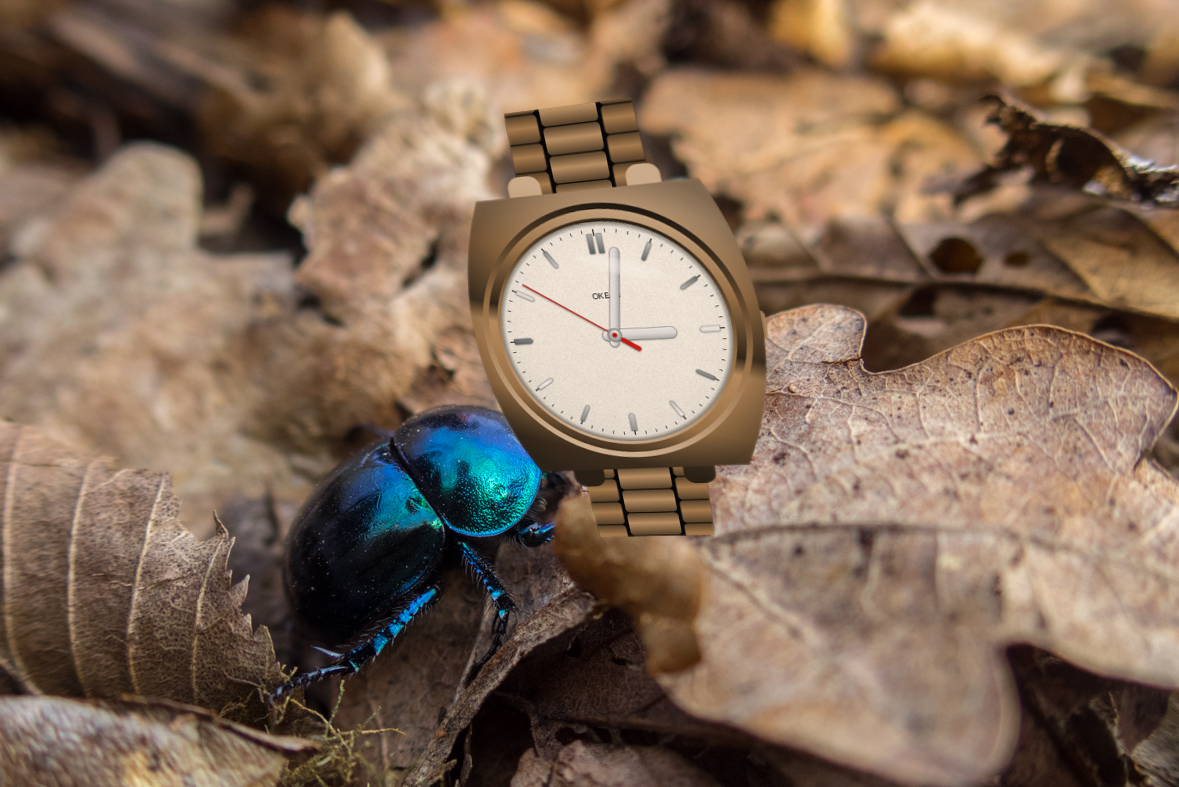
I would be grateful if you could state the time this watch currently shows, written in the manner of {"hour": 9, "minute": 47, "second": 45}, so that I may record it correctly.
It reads {"hour": 3, "minute": 1, "second": 51}
